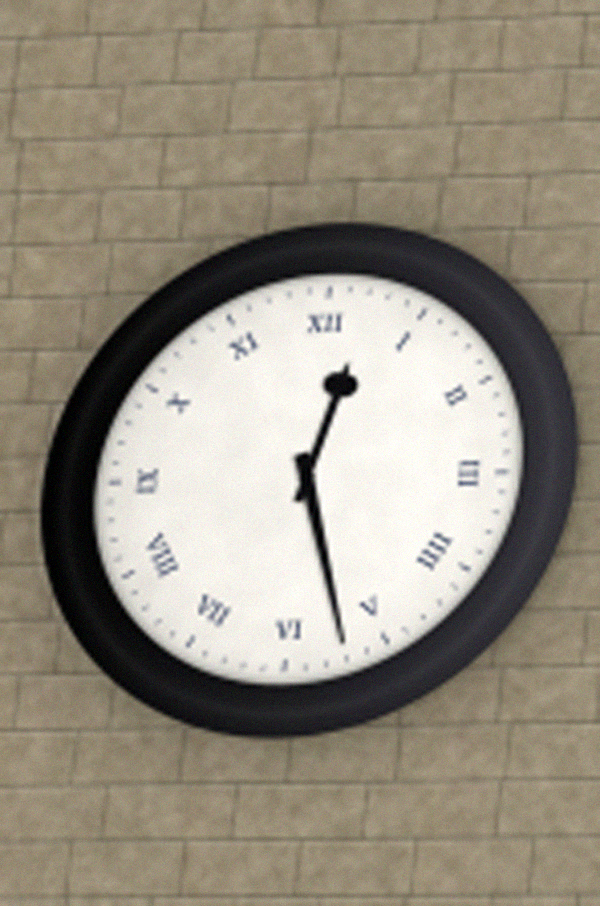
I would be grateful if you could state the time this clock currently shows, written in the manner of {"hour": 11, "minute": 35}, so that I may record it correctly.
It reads {"hour": 12, "minute": 27}
